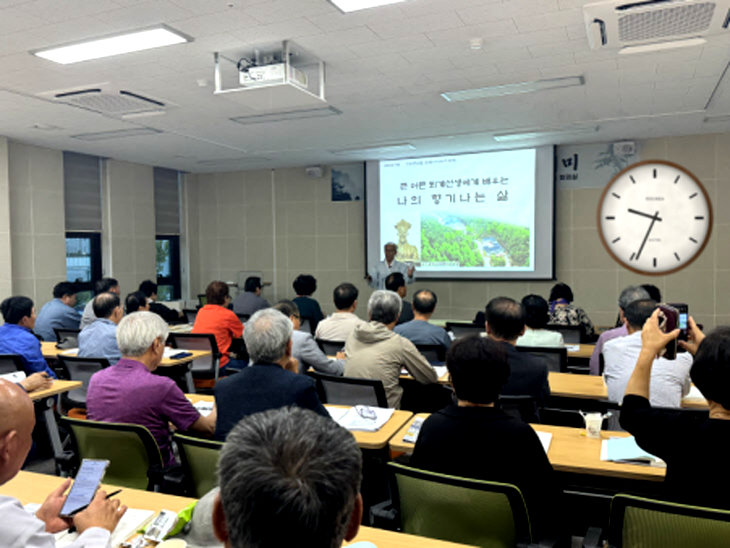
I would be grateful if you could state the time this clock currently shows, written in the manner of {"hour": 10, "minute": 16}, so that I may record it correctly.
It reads {"hour": 9, "minute": 34}
